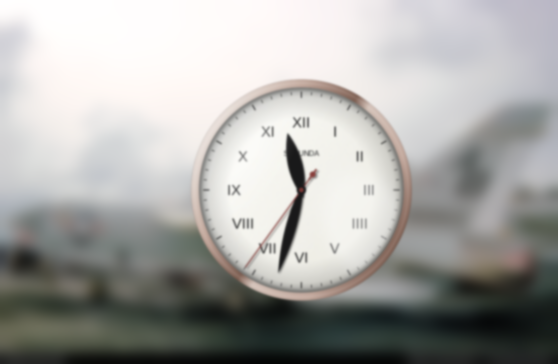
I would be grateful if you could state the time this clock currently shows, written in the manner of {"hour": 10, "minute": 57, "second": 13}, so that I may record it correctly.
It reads {"hour": 11, "minute": 32, "second": 36}
